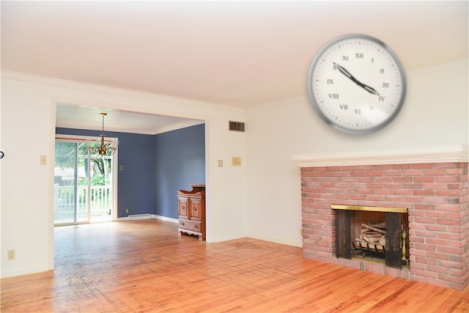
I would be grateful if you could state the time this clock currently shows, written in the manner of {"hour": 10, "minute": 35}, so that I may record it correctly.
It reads {"hour": 3, "minute": 51}
